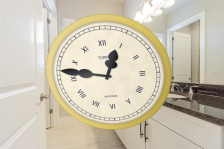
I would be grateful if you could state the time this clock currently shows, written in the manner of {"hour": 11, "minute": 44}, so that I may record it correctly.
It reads {"hour": 12, "minute": 47}
